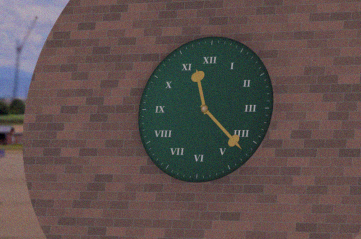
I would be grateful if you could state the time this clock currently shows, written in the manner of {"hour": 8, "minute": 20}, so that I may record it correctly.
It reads {"hour": 11, "minute": 22}
